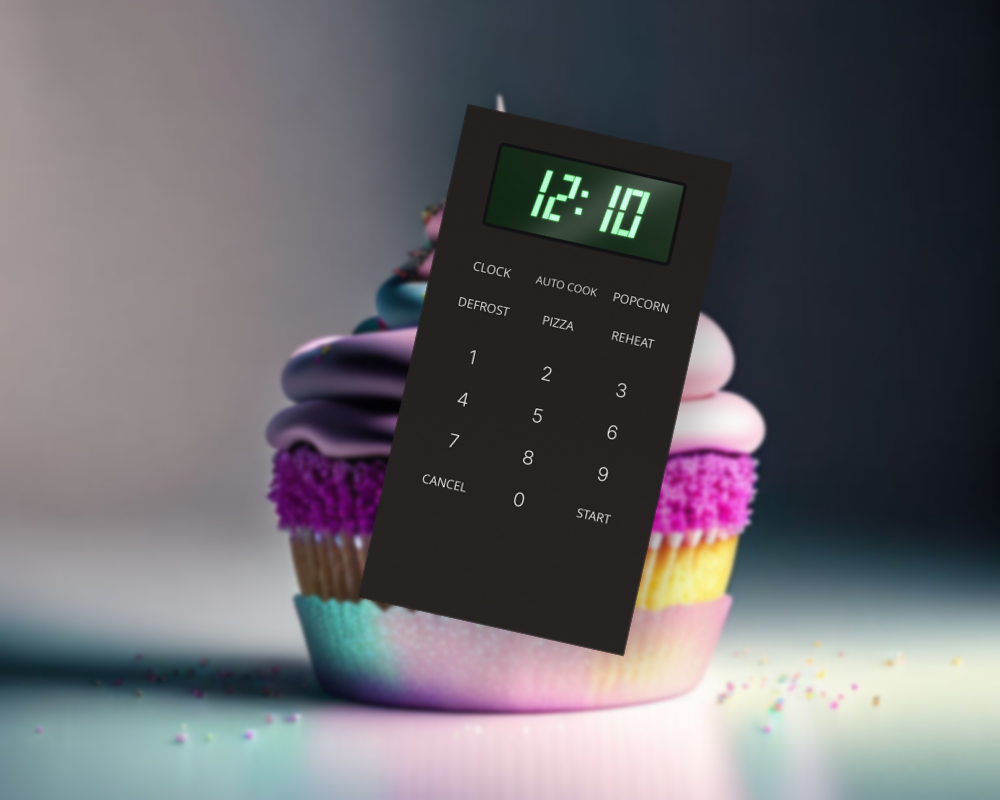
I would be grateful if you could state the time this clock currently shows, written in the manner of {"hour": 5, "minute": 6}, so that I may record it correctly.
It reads {"hour": 12, "minute": 10}
